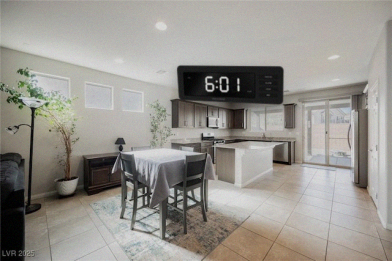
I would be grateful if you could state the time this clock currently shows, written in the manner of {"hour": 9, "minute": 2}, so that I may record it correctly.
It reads {"hour": 6, "minute": 1}
